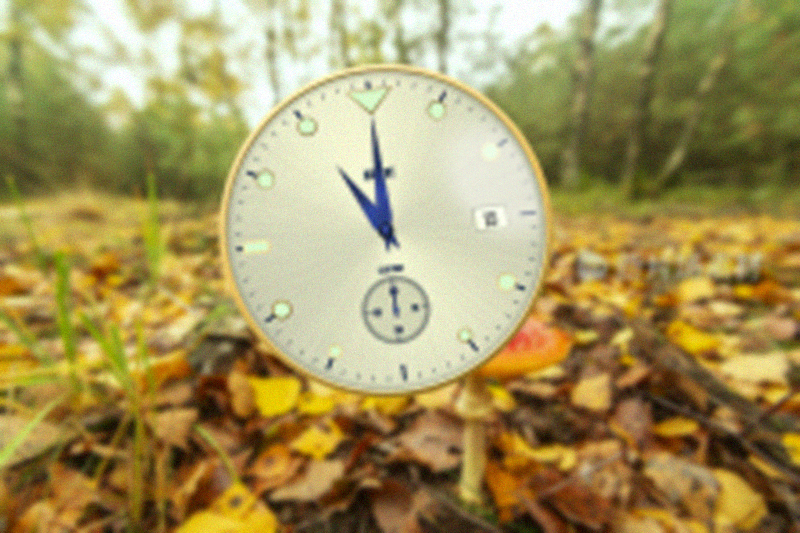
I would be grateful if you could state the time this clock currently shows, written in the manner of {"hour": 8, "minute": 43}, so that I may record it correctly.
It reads {"hour": 11, "minute": 0}
